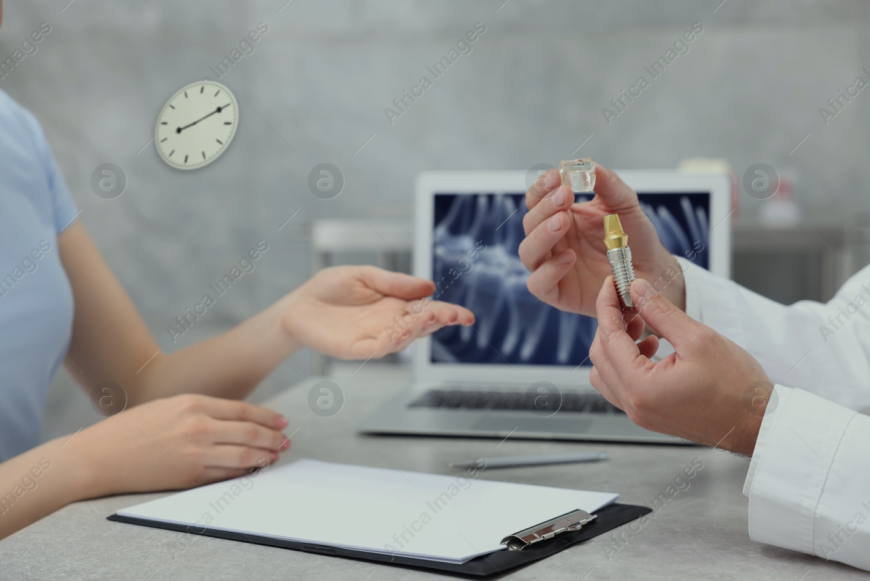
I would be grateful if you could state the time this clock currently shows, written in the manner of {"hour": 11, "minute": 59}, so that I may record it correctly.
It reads {"hour": 8, "minute": 10}
